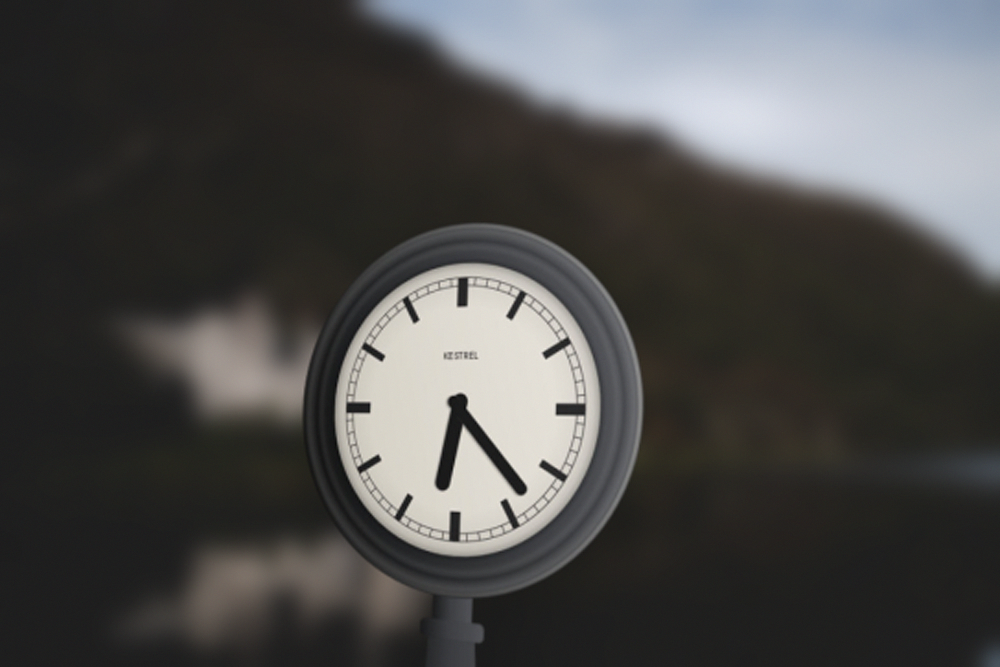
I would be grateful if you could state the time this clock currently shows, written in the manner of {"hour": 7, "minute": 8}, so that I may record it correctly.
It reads {"hour": 6, "minute": 23}
